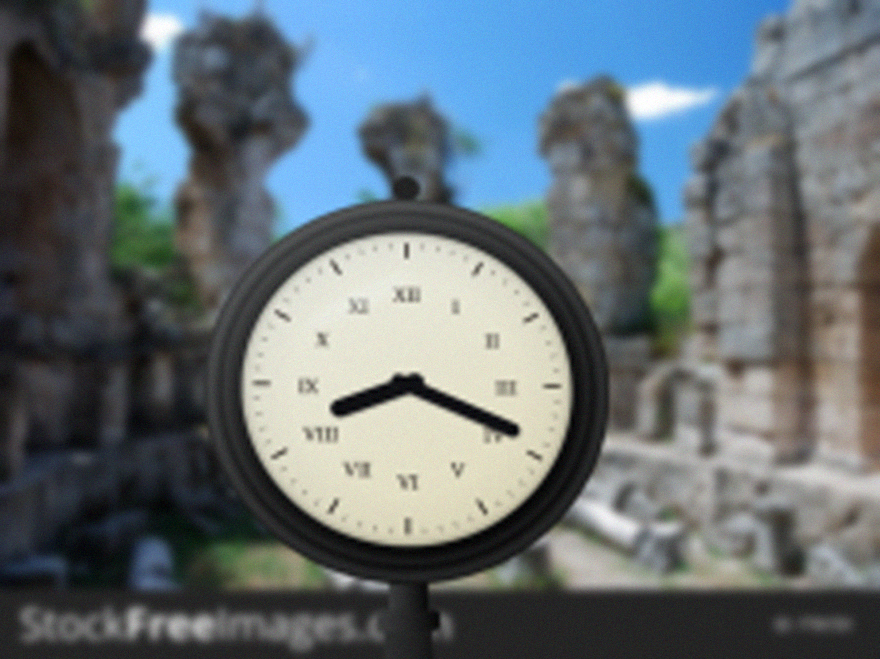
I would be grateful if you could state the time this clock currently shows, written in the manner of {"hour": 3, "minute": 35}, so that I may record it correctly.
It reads {"hour": 8, "minute": 19}
